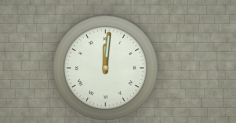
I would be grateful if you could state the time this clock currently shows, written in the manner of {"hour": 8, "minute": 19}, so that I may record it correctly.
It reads {"hour": 12, "minute": 1}
